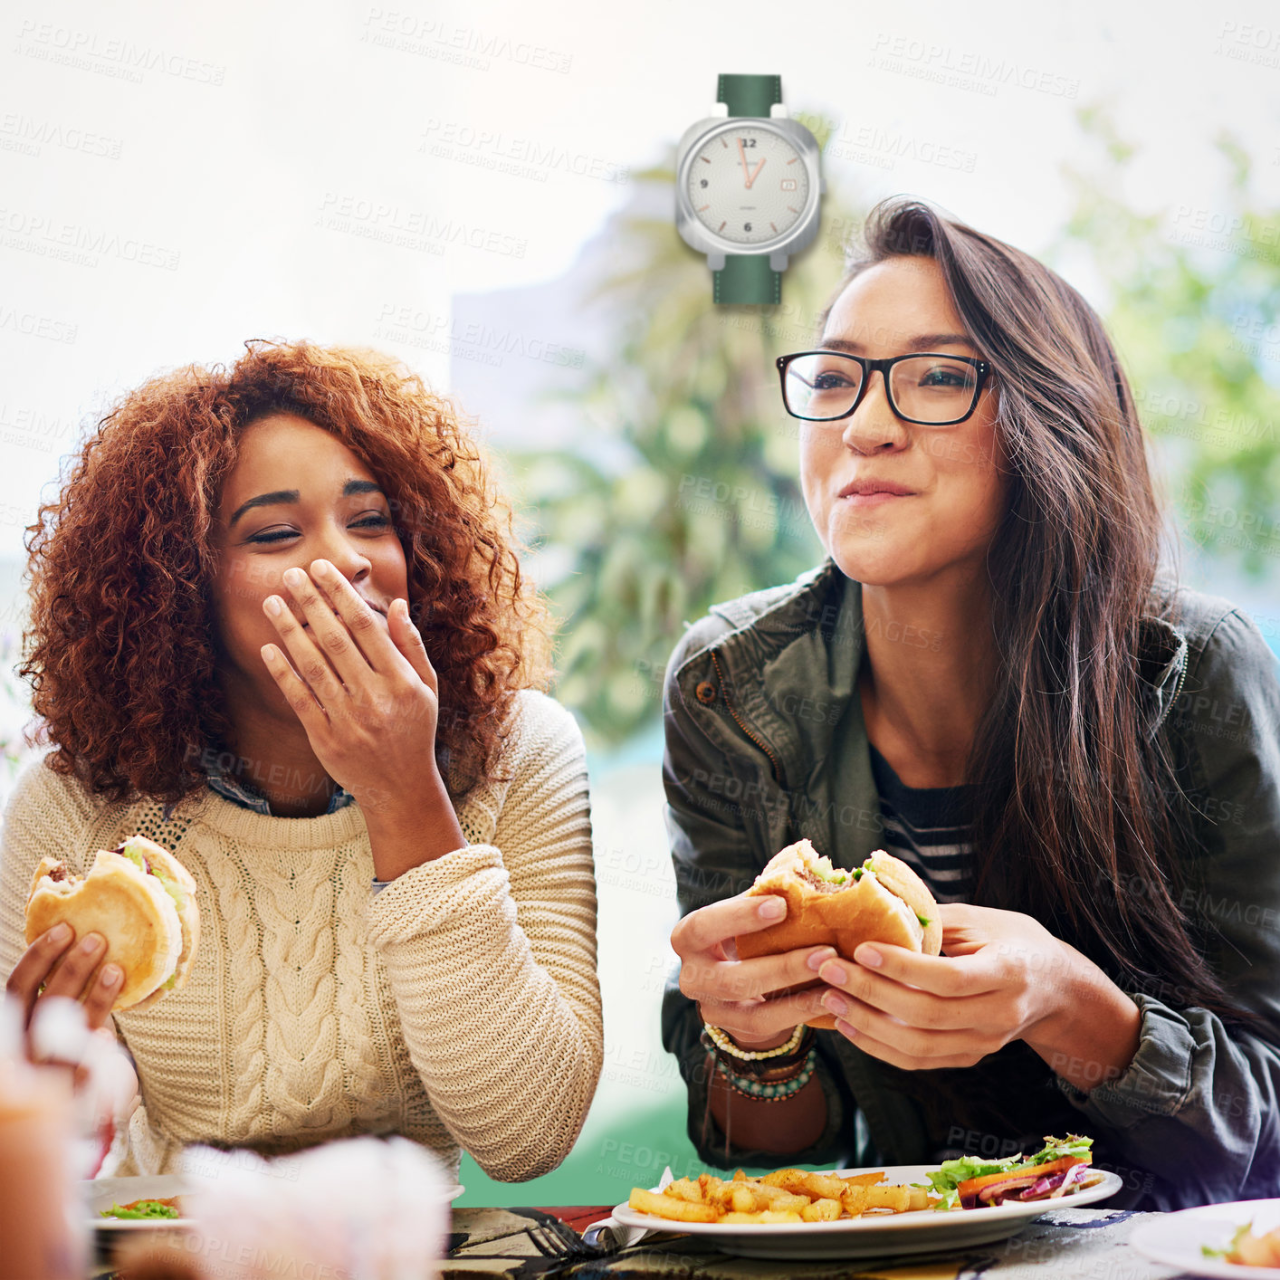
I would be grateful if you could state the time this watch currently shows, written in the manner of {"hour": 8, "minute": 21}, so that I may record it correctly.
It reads {"hour": 12, "minute": 58}
